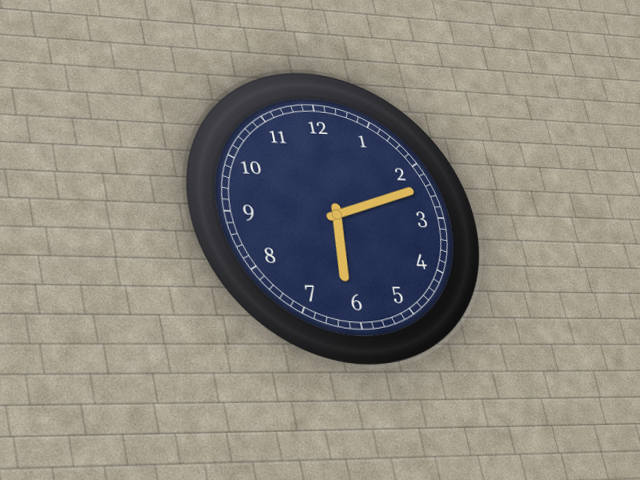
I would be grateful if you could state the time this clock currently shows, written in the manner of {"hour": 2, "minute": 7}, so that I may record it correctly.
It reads {"hour": 6, "minute": 12}
